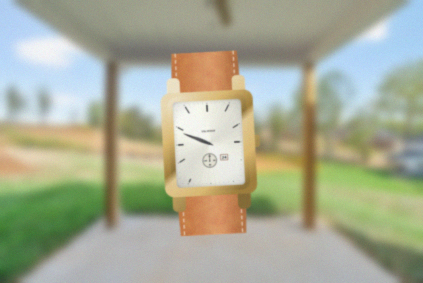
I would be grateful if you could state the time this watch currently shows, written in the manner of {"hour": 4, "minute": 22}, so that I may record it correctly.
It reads {"hour": 9, "minute": 49}
